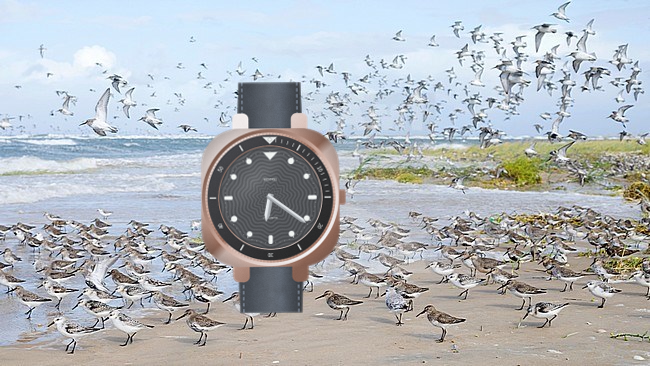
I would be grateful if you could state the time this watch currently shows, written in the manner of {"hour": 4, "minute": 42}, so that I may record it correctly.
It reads {"hour": 6, "minute": 21}
